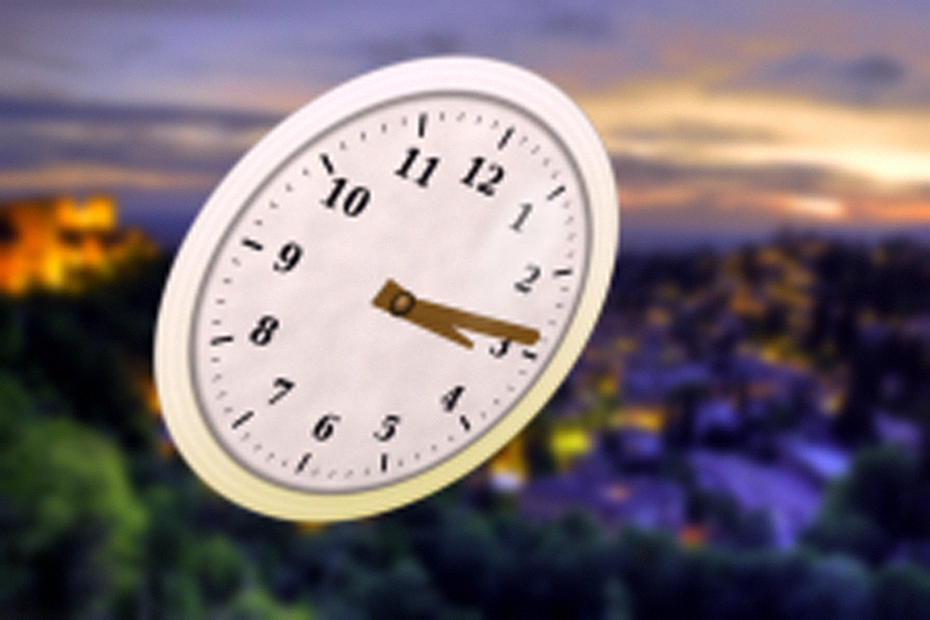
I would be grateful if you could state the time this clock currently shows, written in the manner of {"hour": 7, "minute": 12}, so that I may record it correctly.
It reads {"hour": 3, "minute": 14}
